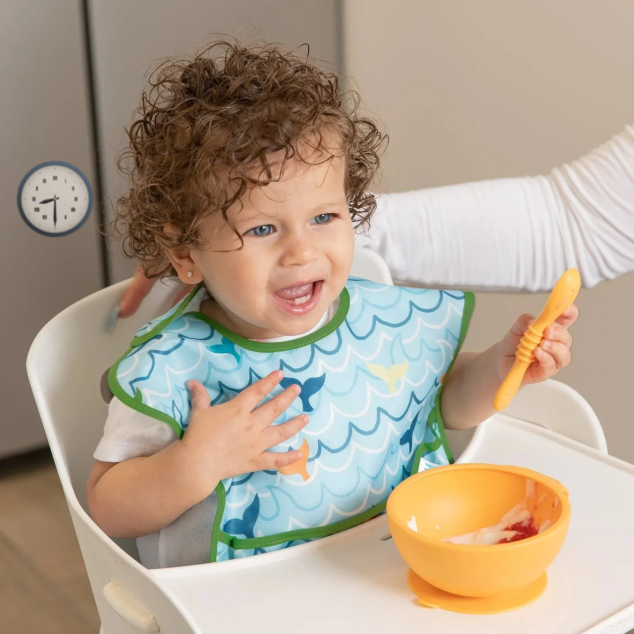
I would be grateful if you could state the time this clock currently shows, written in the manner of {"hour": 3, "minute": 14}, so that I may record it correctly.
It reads {"hour": 8, "minute": 30}
